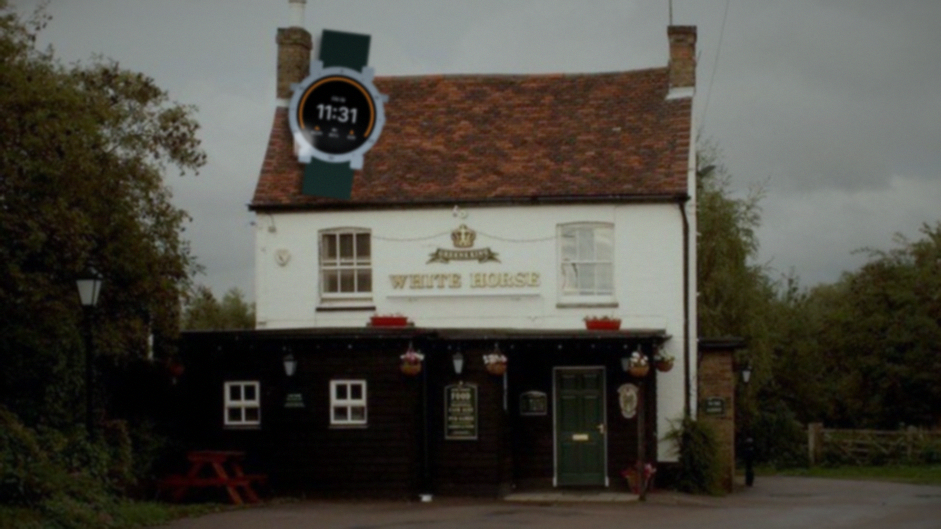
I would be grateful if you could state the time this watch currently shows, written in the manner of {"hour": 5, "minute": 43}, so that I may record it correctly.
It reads {"hour": 11, "minute": 31}
